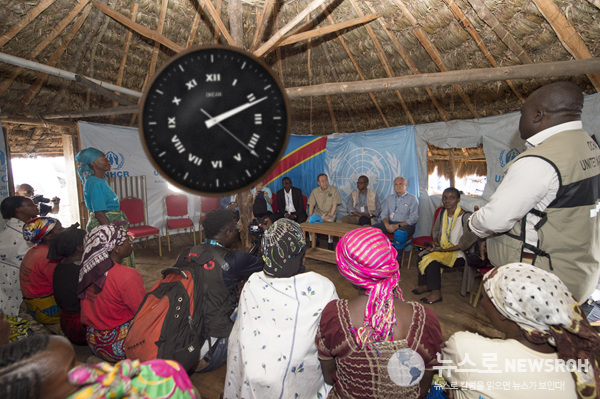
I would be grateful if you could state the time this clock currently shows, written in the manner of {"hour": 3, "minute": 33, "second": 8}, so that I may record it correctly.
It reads {"hour": 2, "minute": 11, "second": 22}
